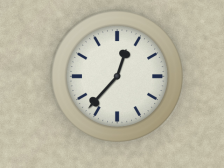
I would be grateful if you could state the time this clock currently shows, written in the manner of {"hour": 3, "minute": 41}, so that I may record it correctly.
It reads {"hour": 12, "minute": 37}
